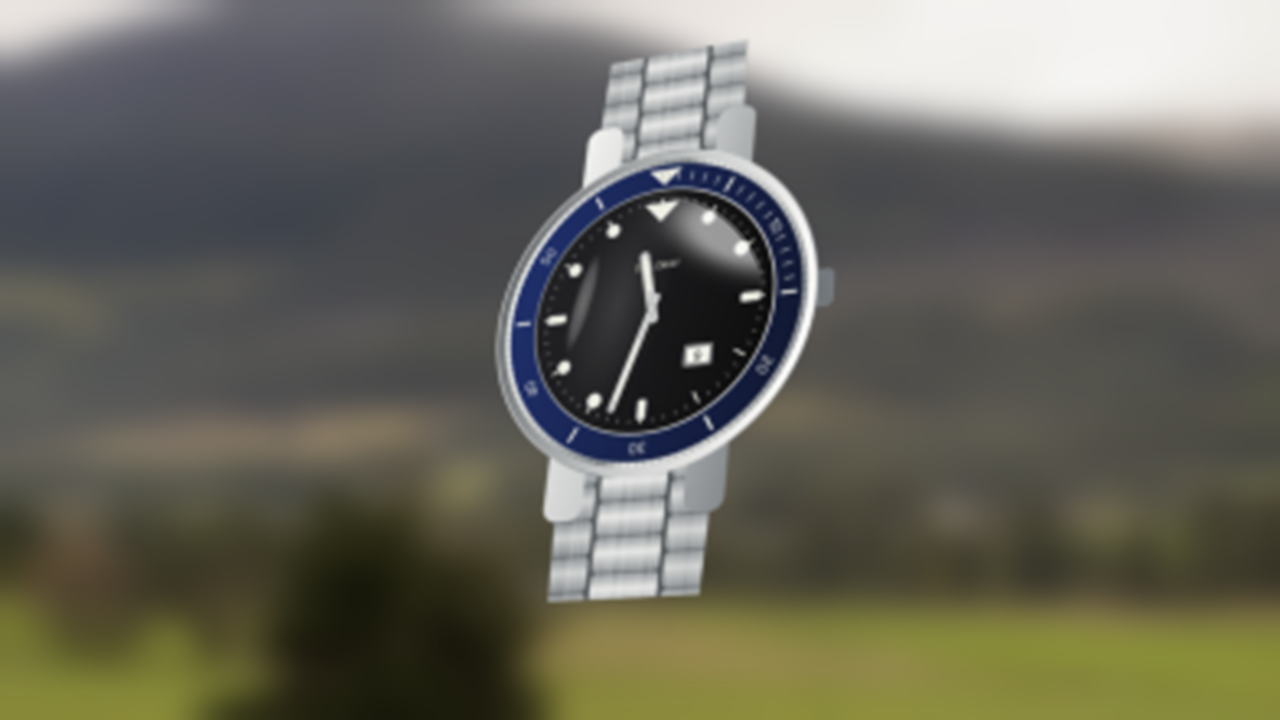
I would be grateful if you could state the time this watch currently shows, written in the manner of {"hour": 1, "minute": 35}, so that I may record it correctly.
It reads {"hour": 11, "minute": 33}
